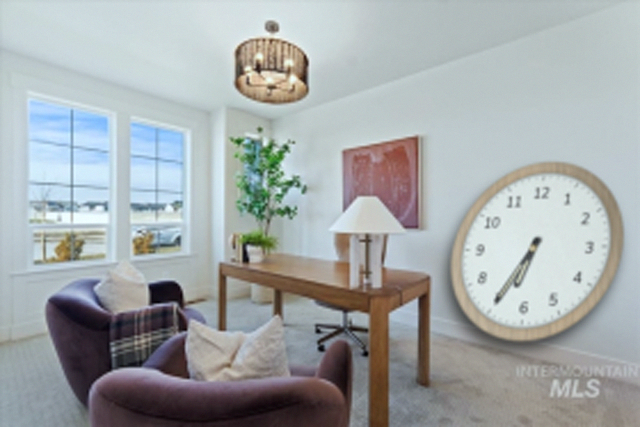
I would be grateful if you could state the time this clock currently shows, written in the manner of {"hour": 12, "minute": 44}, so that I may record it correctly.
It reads {"hour": 6, "minute": 35}
